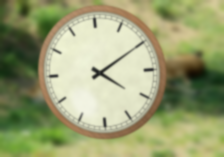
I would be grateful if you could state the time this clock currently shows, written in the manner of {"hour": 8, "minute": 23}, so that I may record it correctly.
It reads {"hour": 4, "minute": 10}
